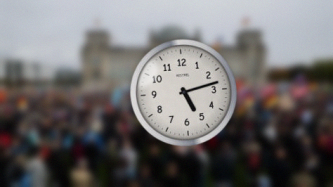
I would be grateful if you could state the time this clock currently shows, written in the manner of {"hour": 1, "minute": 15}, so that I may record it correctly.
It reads {"hour": 5, "minute": 13}
